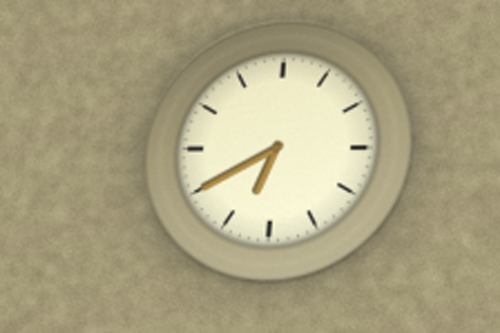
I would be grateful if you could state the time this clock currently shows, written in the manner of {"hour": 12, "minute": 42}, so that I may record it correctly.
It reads {"hour": 6, "minute": 40}
